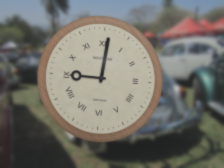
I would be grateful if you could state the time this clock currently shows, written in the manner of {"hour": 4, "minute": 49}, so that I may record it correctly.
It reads {"hour": 9, "minute": 1}
